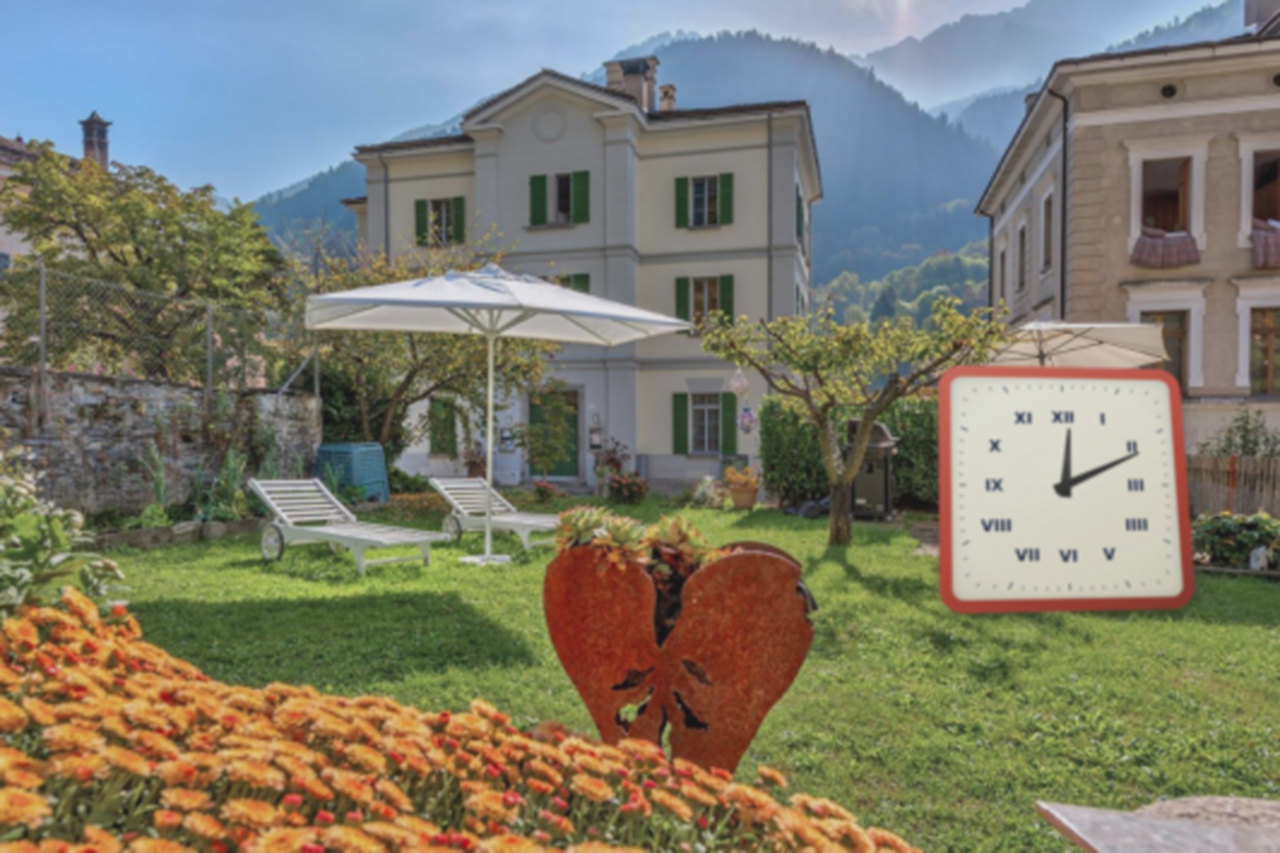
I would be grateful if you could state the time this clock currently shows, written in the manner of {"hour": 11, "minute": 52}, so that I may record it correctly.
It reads {"hour": 12, "minute": 11}
